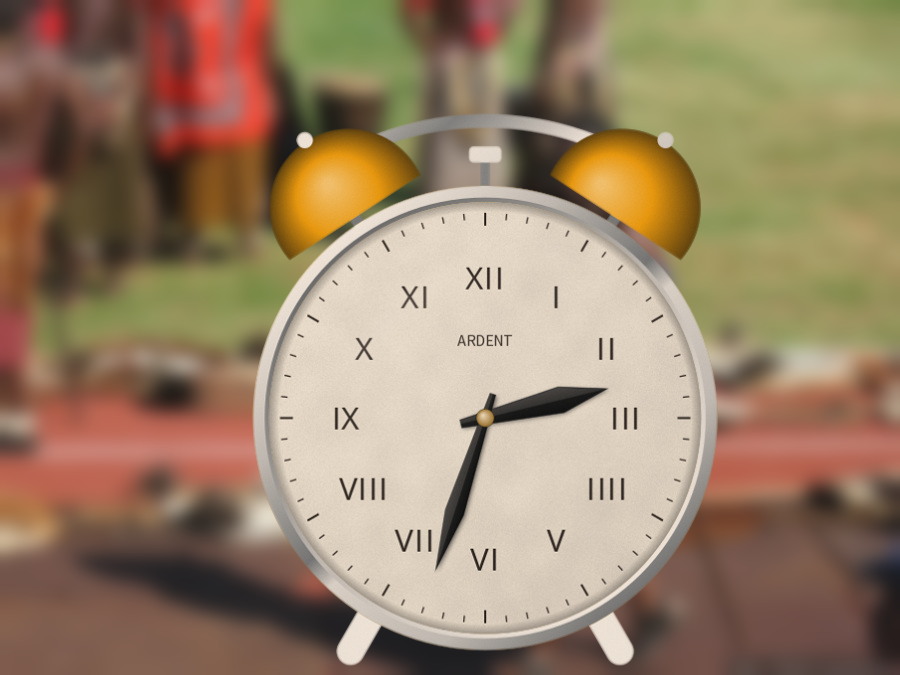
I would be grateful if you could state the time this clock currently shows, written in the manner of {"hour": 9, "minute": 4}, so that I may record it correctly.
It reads {"hour": 2, "minute": 33}
